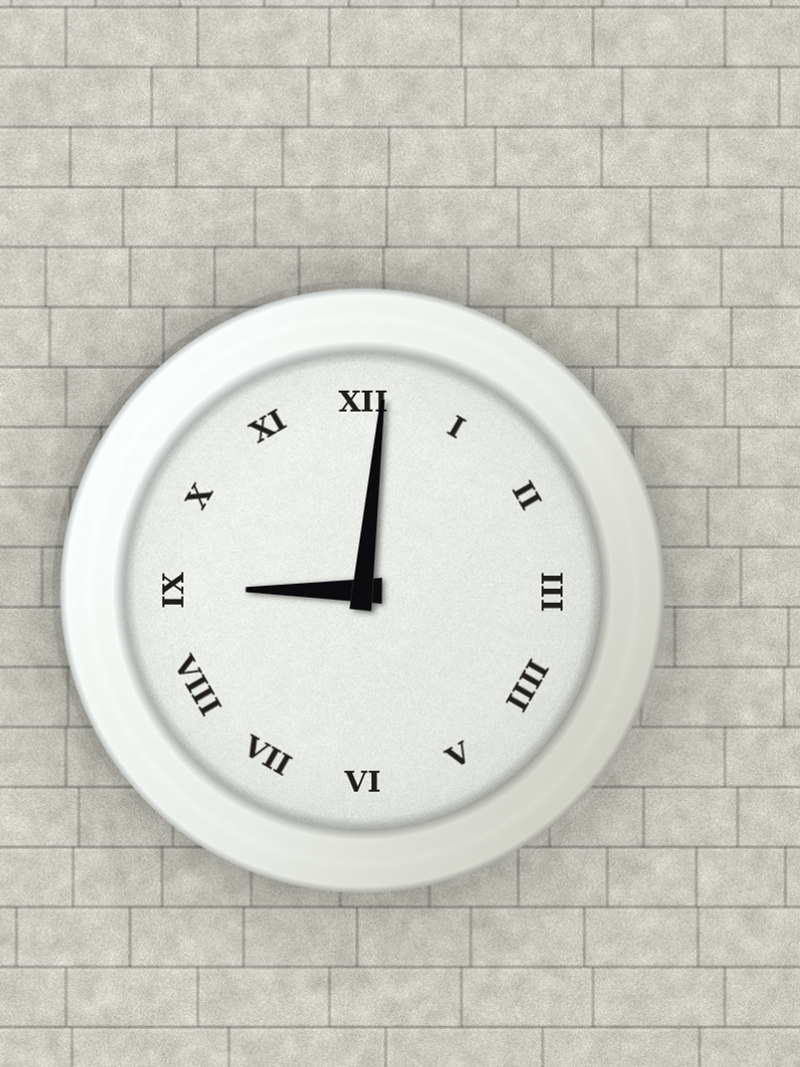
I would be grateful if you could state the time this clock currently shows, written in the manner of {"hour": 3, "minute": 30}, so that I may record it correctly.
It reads {"hour": 9, "minute": 1}
